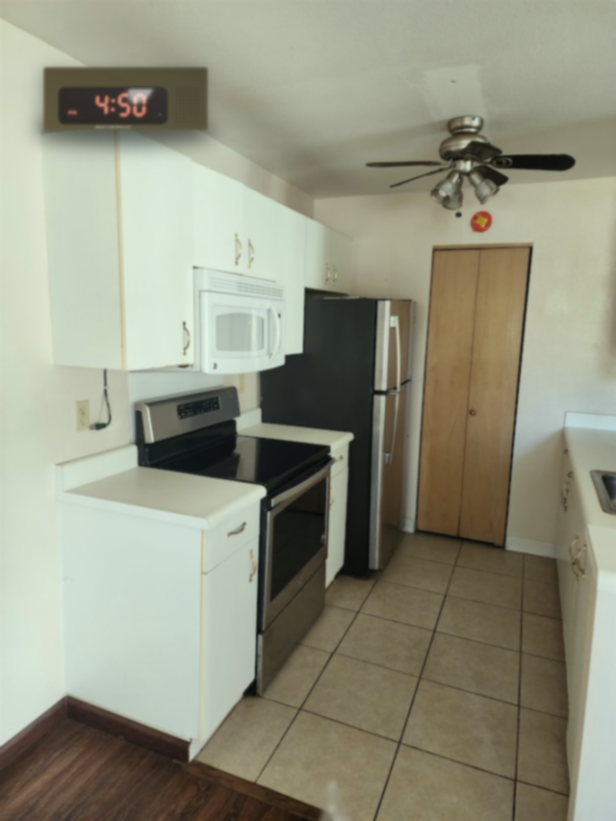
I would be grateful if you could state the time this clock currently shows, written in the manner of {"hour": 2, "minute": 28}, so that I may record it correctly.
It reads {"hour": 4, "minute": 50}
